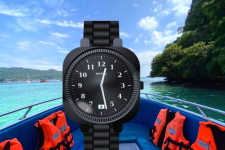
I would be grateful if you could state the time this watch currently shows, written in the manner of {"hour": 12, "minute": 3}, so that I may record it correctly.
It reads {"hour": 12, "minute": 28}
